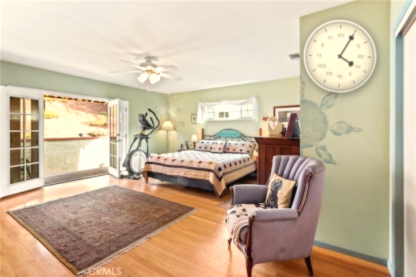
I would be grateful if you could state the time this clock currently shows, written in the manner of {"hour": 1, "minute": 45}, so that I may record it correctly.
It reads {"hour": 4, "minute": 5}
